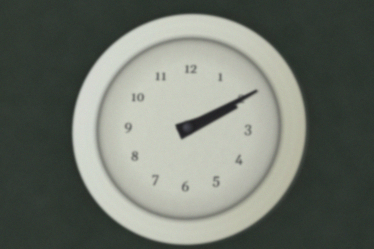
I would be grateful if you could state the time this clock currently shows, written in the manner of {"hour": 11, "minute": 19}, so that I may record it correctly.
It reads {"hour": 2, "minute": 10}
